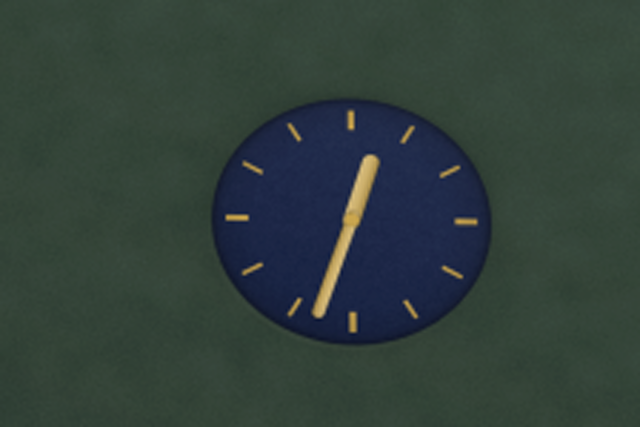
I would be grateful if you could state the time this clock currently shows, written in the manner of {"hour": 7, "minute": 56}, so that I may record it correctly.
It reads {"hour": 12, "minute": 33}
